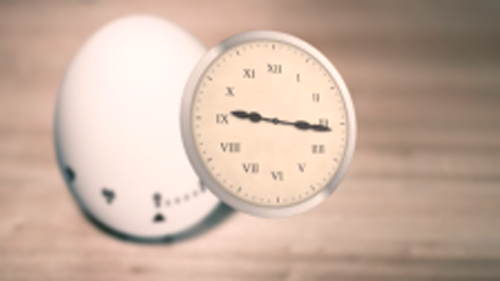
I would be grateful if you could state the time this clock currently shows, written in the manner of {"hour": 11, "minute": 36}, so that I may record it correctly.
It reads {"hour": 9, "minute": 16}
